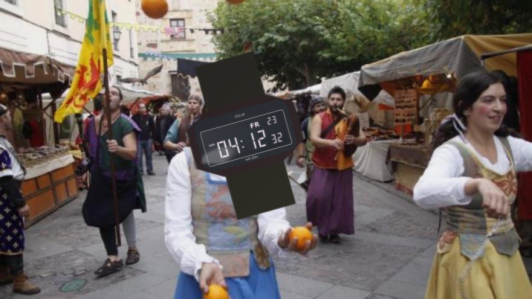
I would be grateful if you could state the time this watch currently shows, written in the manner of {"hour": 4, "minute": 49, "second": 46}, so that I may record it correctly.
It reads {"hour": 4, "minute": 12, "second": 32}
